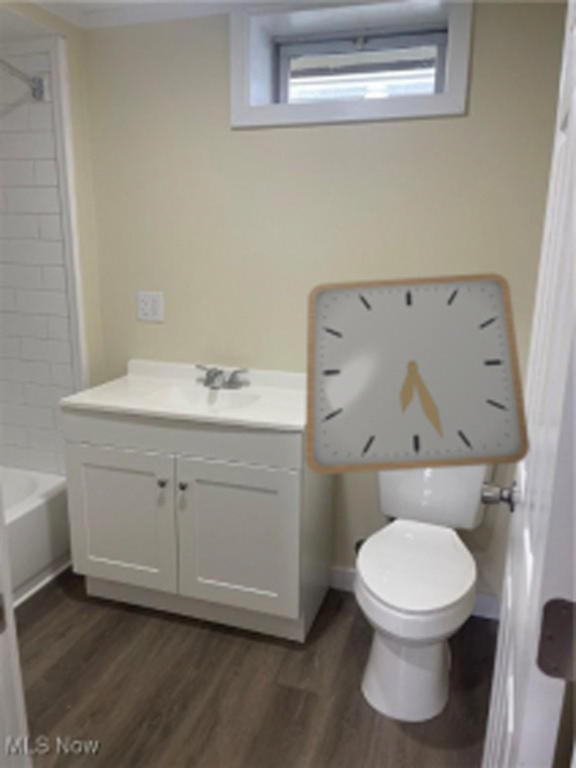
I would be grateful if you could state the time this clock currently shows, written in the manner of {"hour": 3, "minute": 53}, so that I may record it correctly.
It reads {"hour": 6, "minute": 27}
